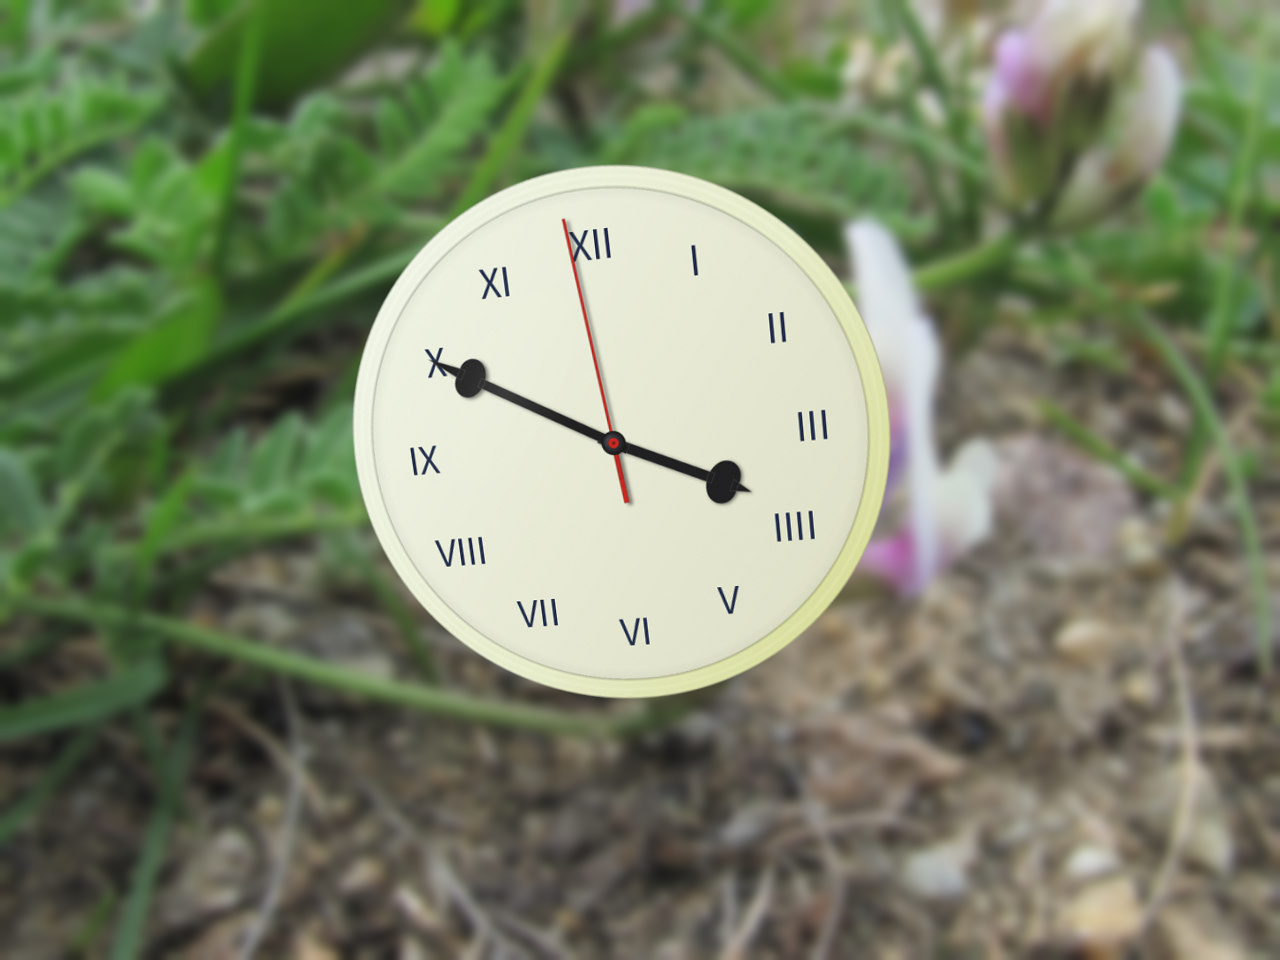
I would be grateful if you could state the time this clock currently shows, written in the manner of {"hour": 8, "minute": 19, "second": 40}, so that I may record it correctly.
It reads {"hour": 3, "minute": 49, "second": 59}
